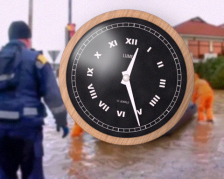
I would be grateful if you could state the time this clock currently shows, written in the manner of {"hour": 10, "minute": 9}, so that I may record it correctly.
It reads {"hour": 12, "minute": 26}
